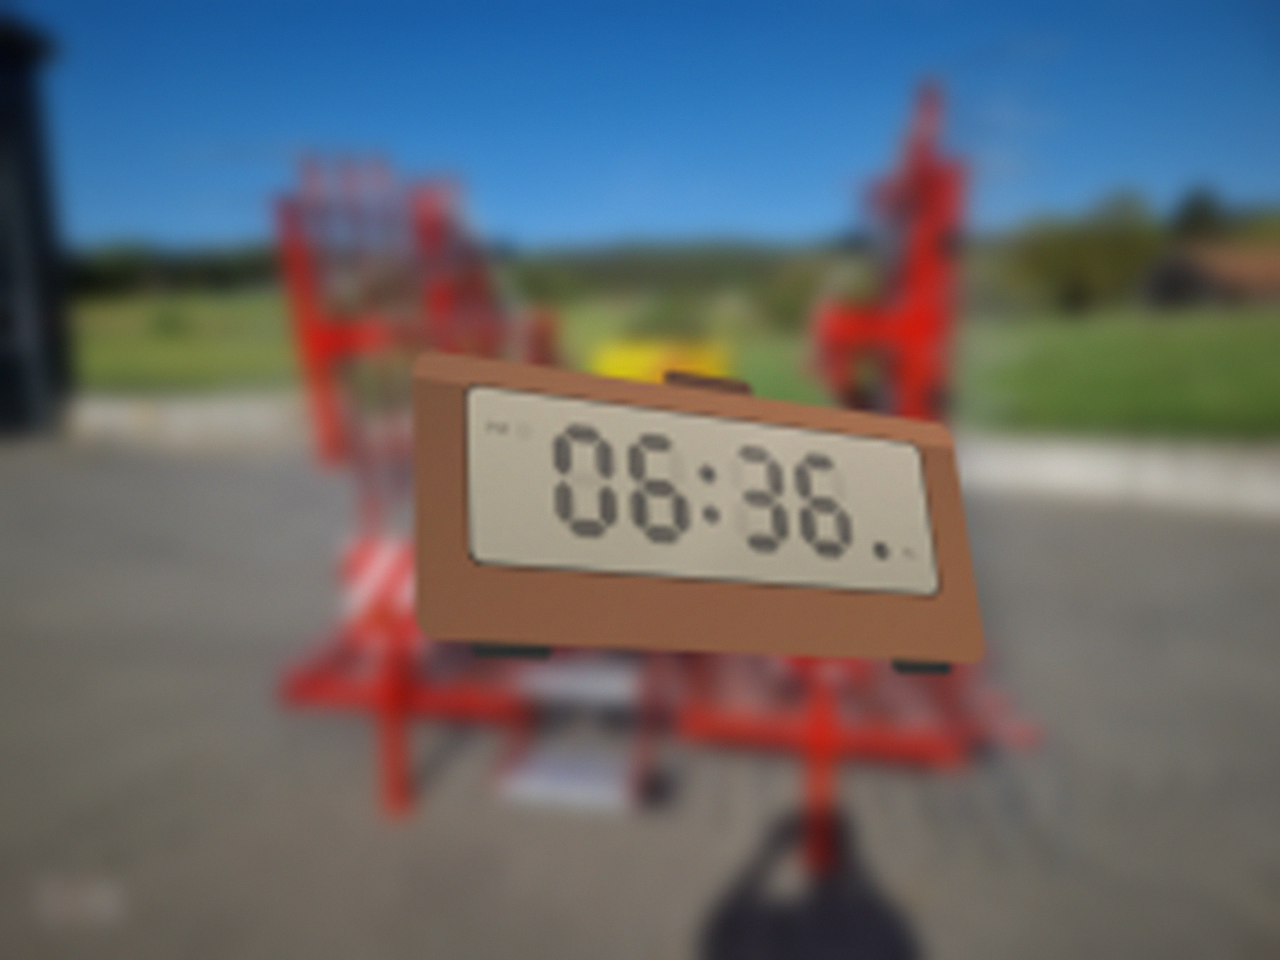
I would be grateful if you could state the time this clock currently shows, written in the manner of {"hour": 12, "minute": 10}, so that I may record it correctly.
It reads {"hour": 6, "minute": 36}
